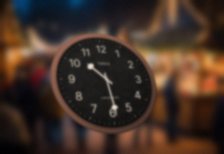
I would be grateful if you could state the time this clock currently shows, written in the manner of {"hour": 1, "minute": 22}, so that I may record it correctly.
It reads {"hour": 10, "minute": 29}
